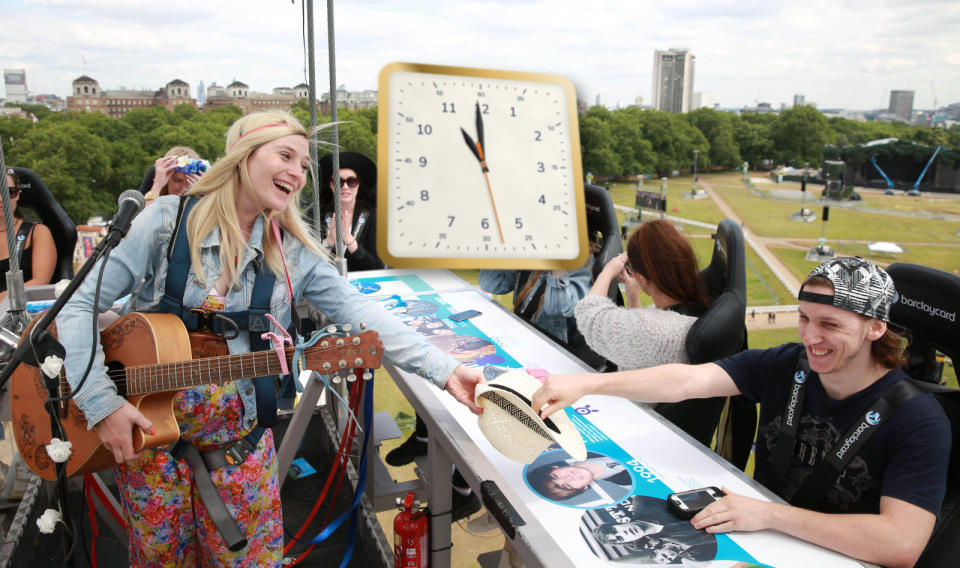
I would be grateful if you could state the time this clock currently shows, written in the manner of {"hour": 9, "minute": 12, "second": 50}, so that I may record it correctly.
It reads {"hour": 10, "minute": 59, "second": 28}
